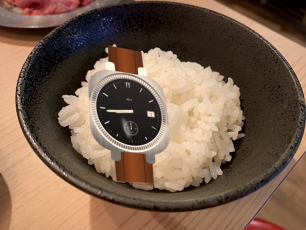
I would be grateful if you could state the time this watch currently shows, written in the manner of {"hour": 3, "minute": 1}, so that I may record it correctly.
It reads {"hour": 8, "minute": 44}
